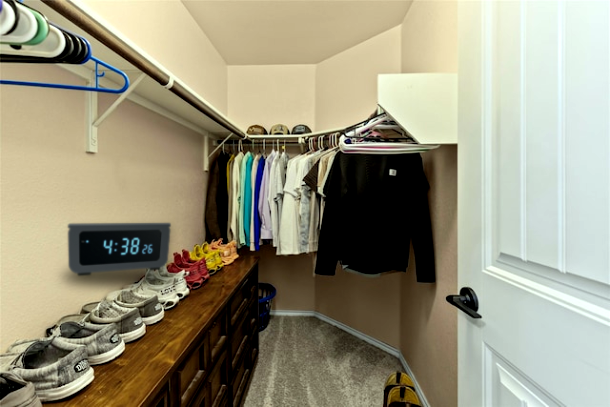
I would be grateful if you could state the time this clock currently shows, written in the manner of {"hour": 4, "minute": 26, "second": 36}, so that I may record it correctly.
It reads {"hour": 4, "minute": 38, "second": 26}
